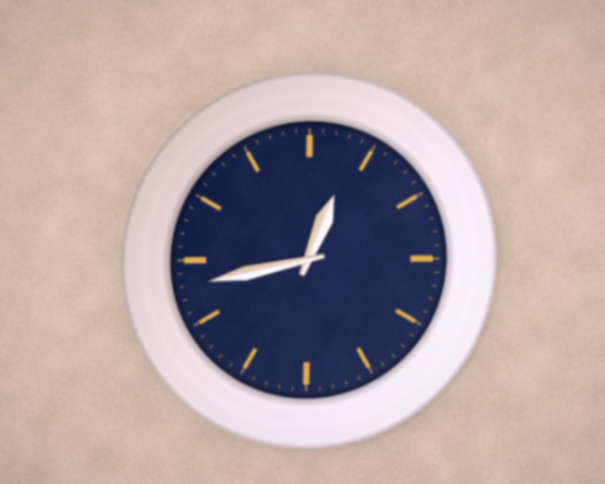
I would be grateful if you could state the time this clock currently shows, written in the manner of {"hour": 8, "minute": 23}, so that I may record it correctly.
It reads {"hour": 12, "minute": 43}
